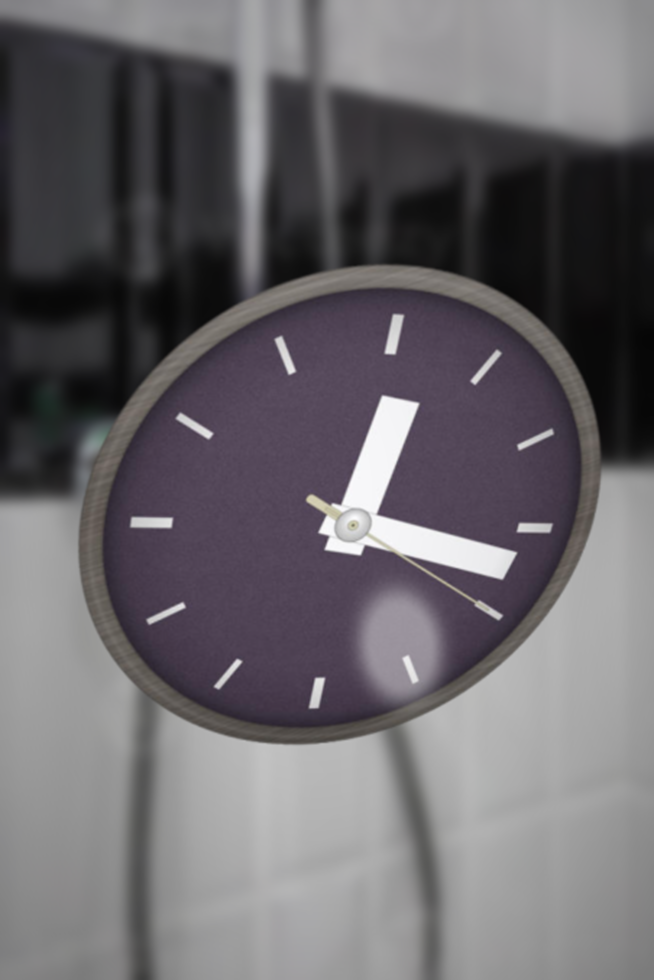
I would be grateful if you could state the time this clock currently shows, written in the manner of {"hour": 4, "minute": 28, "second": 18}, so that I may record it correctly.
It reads {"hour": 12, "minute": 17, "second": 20}
